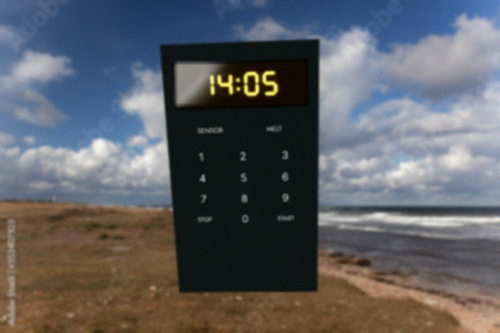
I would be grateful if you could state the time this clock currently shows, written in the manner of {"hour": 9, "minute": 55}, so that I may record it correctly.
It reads {"hour": 14, "minute": 5}
